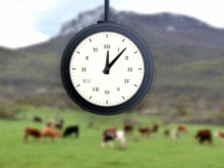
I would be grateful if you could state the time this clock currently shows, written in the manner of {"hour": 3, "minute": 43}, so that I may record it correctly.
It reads {"hour": 12, "minute": 7}
